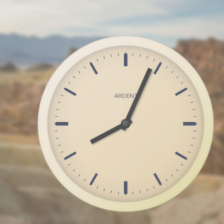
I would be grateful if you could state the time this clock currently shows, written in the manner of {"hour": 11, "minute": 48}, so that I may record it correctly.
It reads {"hour": 8, "minute": 4}
